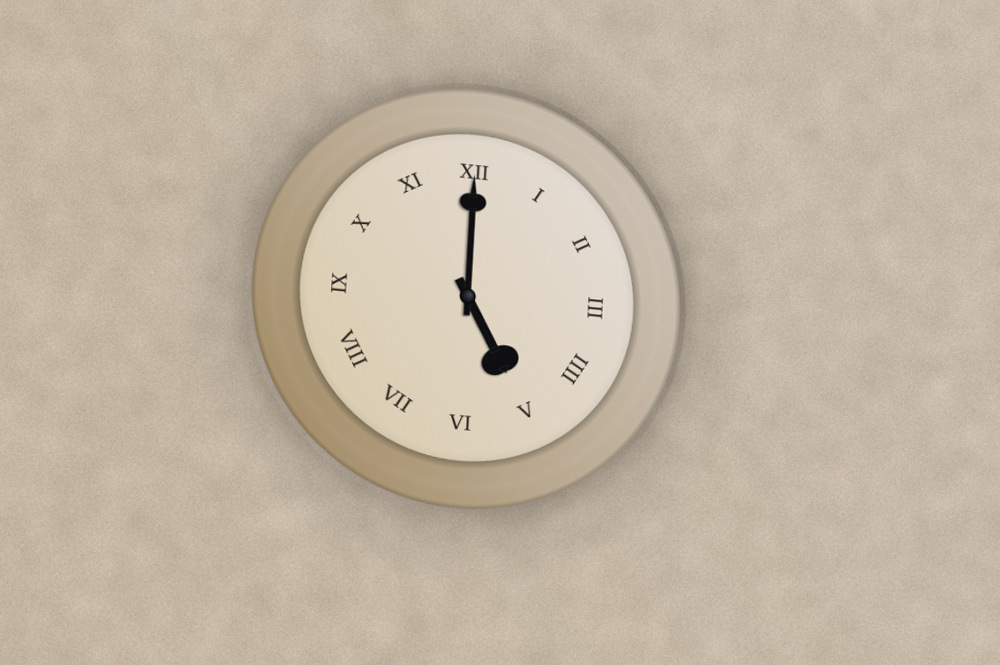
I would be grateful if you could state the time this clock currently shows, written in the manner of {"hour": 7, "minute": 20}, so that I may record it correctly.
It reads {"hour": 5, "minute": 0}
